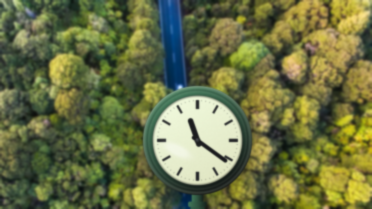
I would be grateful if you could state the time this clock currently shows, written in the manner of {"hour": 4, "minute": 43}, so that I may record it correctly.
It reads {"hour": 11, "minute": 21}
